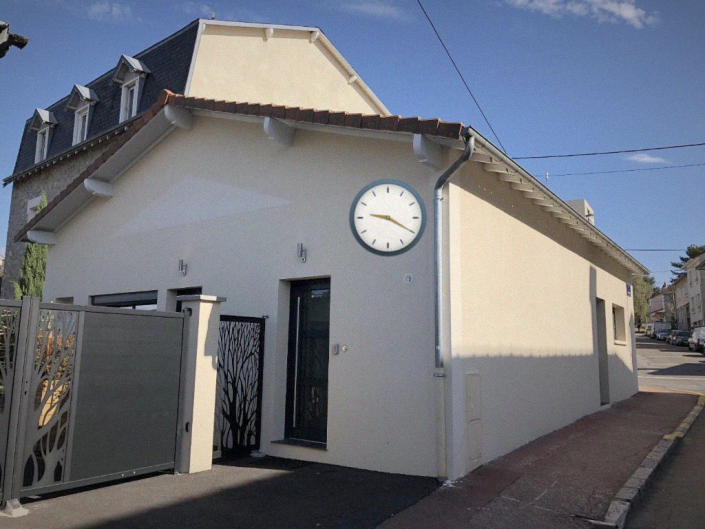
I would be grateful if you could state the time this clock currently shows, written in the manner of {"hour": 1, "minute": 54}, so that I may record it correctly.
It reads {"hour": 9, "minute": 20}
